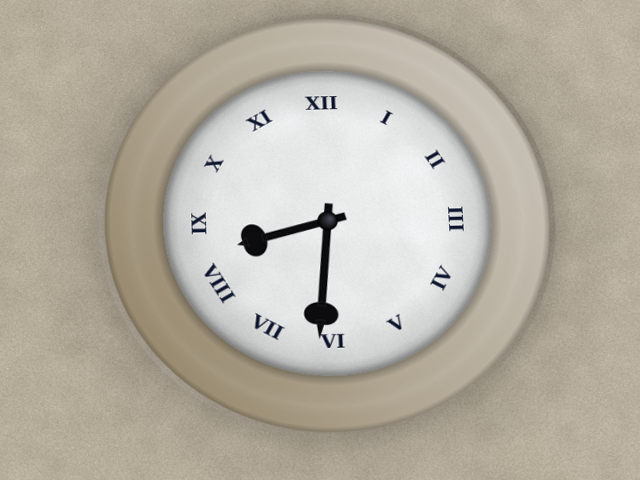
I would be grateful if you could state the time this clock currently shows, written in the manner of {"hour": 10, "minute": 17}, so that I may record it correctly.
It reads {"hour": 8, "minute": 31}
